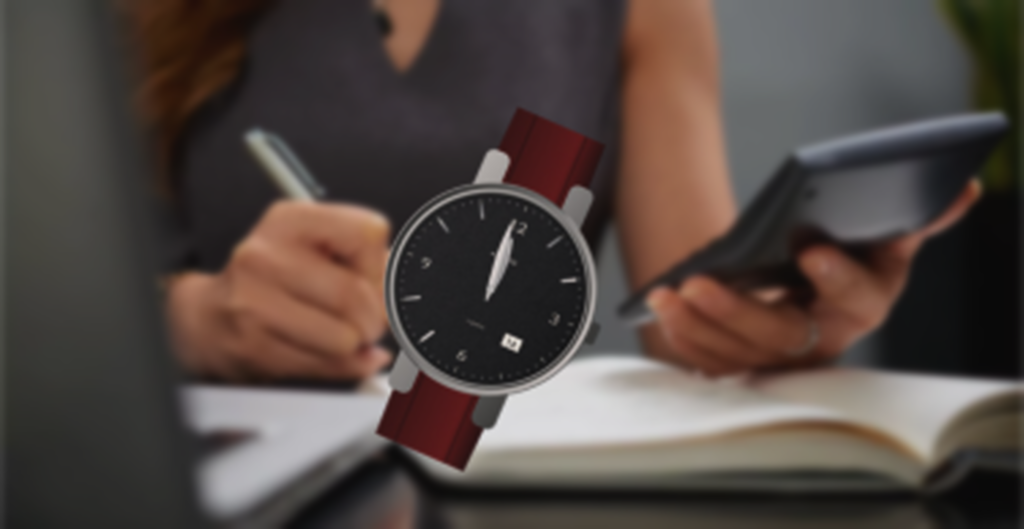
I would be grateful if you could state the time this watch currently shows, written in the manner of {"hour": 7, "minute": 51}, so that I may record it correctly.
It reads {"hour": 11, "minute": 59}
